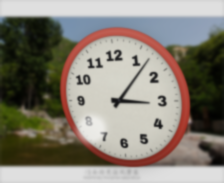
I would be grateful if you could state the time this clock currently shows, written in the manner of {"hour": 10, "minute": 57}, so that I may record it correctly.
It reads {"hour": 3, "minute": 7}
